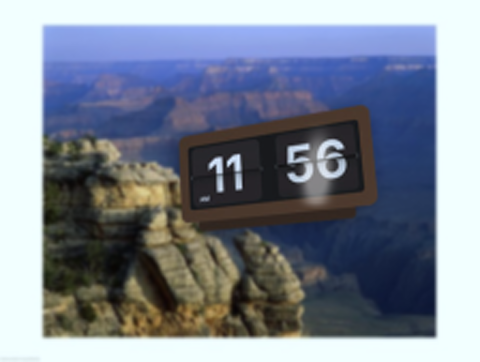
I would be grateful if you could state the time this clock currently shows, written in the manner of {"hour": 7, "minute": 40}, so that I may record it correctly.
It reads {"hour": 11, "minute": 56}
